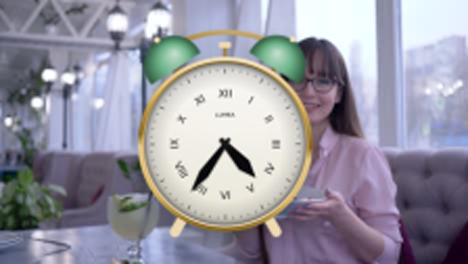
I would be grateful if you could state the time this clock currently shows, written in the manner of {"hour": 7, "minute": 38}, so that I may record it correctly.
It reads {"hour": 4, "minute": 36}
